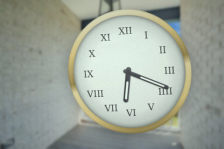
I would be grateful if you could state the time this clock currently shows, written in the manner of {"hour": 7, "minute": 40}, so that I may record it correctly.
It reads {"hour": 6, "minute": 19}
